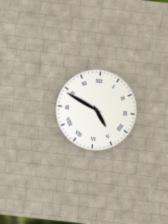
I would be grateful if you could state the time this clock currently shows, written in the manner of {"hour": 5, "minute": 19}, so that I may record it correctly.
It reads {"hour": 4, "minute": 49}
